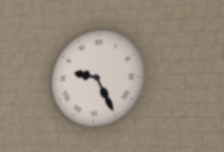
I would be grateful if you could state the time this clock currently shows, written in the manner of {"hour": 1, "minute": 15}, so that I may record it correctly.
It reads {"hour": 9, "minute": 25}
